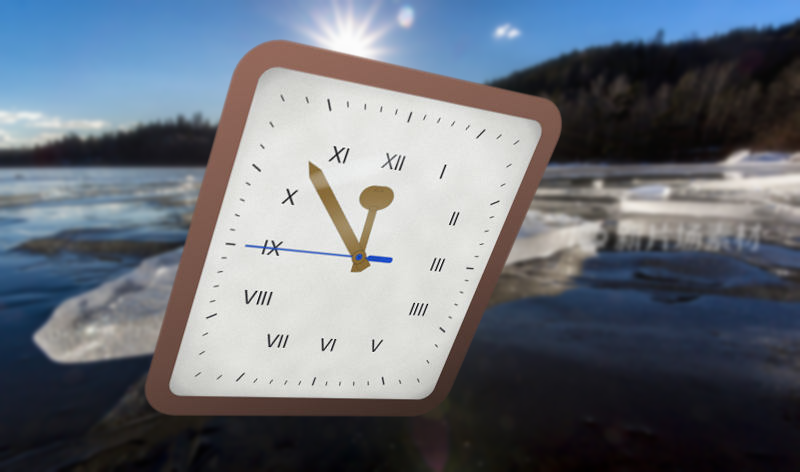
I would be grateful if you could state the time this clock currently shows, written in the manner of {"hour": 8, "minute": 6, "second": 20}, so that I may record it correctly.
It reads {"hour": 11, "minute": 52, "second": 45}
